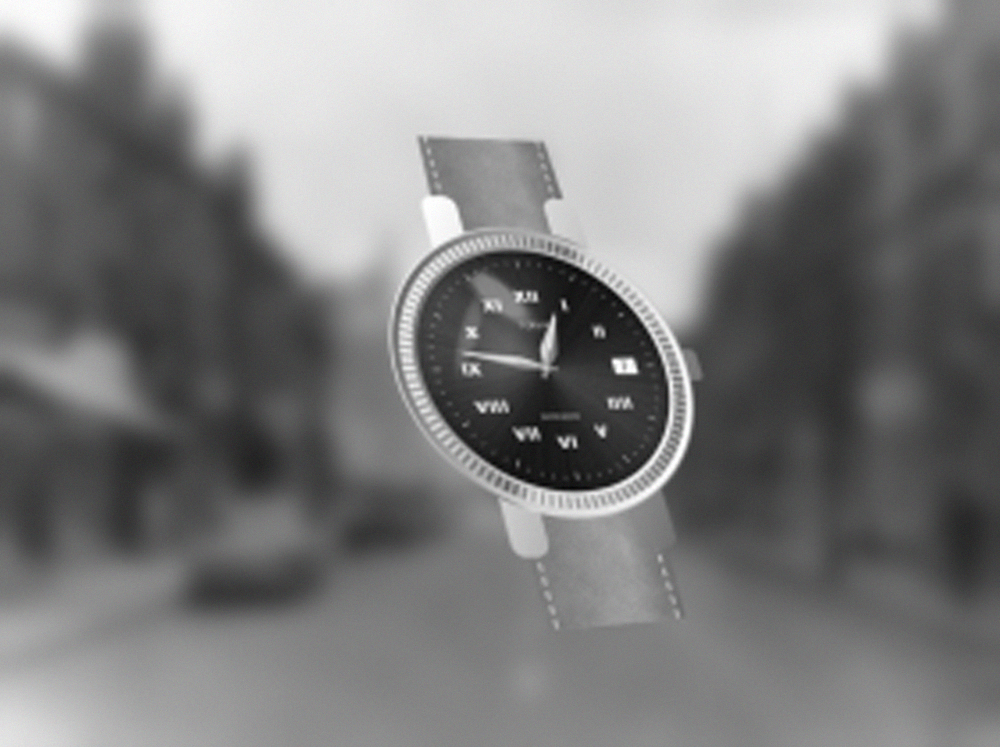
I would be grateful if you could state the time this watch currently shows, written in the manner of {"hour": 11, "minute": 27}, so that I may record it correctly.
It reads {"hour": 12, "minute": 47}
